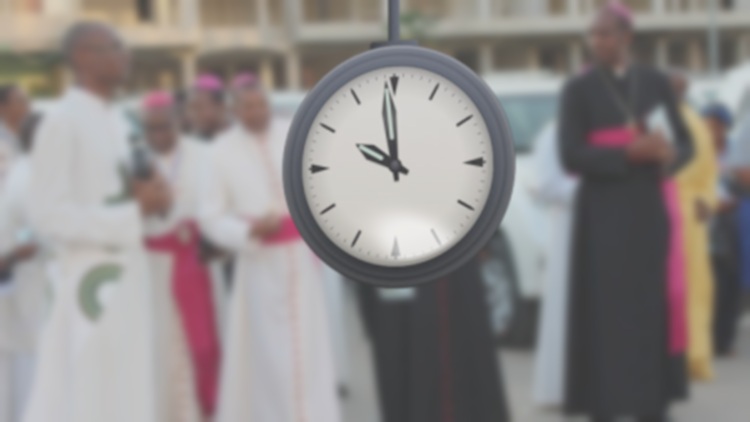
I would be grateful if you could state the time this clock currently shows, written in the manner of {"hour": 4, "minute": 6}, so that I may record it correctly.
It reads {"hour": 9, "minute": 59}
